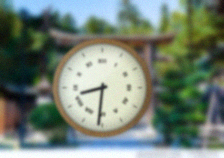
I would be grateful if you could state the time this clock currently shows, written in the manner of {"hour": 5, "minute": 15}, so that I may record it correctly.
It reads {"hour": 8, "minute": 31}
